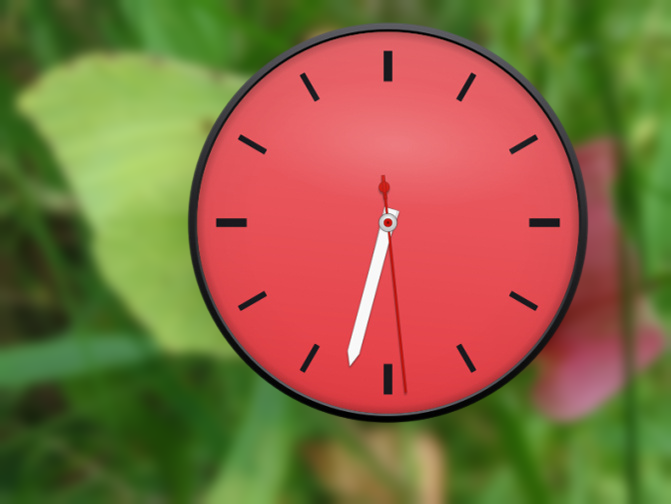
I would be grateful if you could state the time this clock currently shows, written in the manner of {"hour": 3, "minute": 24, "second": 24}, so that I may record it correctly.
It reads {"hour": 6, "minute": 32, "second": 29}
